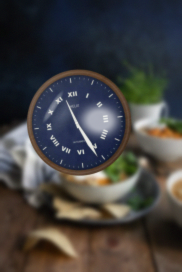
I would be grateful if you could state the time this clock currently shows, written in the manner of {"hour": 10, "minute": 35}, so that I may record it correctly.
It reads {"hour": 11, "minute": 26}
